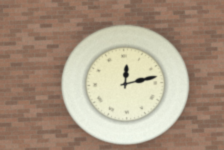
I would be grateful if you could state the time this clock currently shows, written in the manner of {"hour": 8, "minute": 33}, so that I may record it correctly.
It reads {"hour": 12, "minute": 13}
